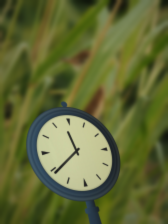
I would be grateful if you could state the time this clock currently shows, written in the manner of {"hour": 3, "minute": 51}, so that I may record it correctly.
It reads {"hour": 11, "minute": 39}
